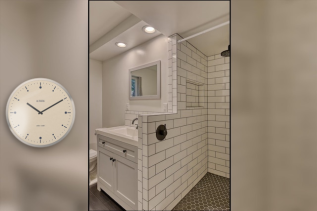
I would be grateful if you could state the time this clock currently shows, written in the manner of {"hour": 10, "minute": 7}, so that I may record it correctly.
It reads {"hour": 10, "minute": 10}
